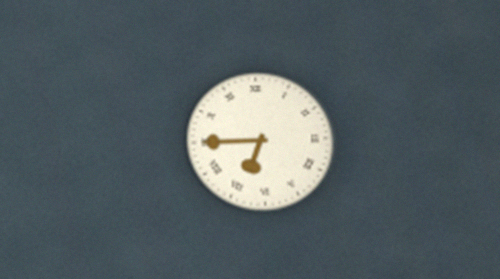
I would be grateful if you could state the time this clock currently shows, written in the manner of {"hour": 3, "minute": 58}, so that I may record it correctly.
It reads {"hour": 6, "minute": 45}
